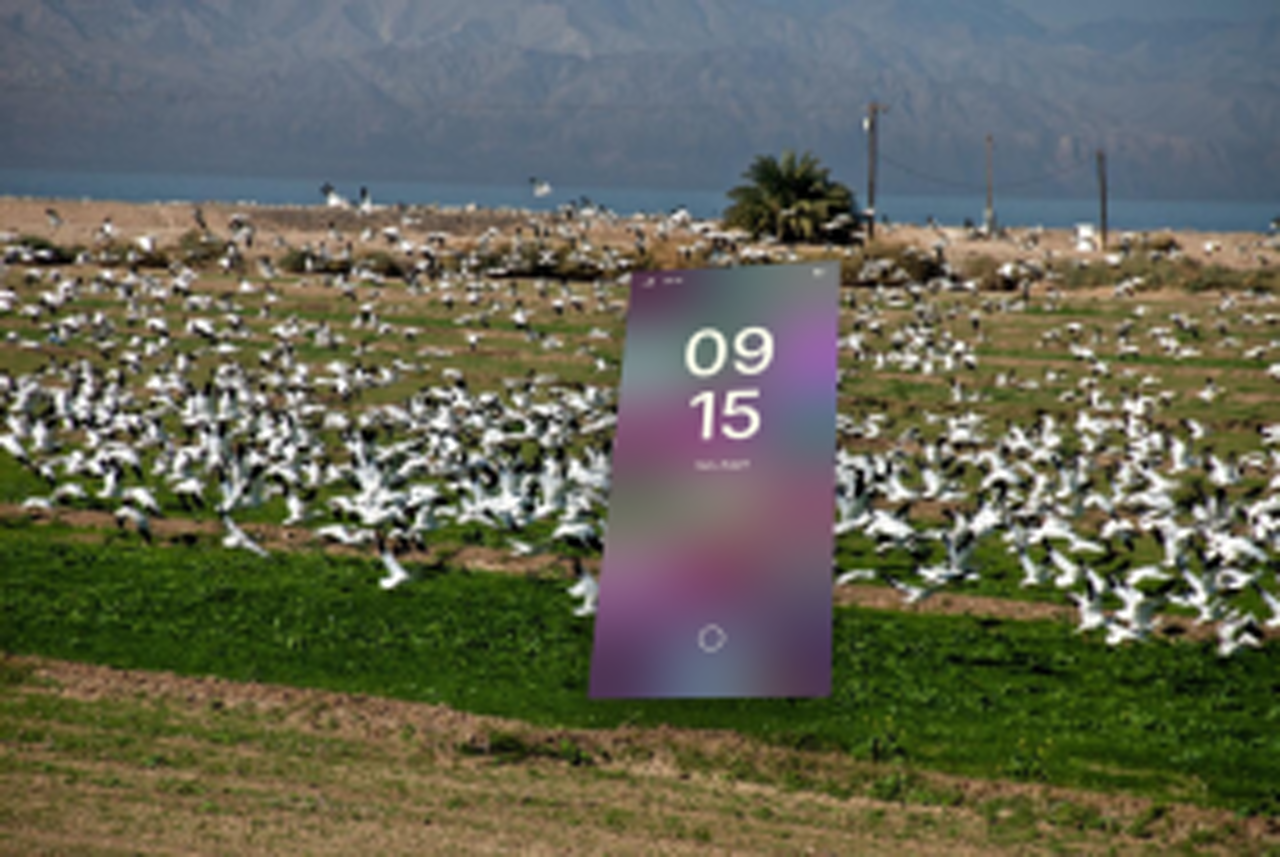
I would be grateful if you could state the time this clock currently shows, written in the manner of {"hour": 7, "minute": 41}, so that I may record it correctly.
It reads {"hour": 9, "minute": 15}
